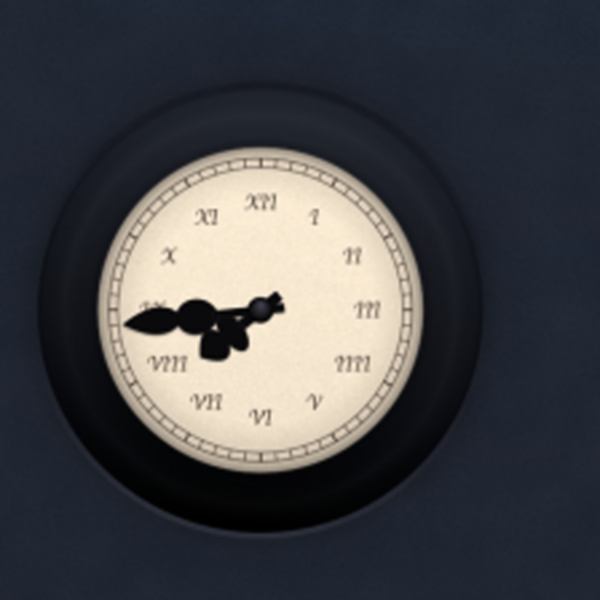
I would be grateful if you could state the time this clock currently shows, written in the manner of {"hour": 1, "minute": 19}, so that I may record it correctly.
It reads {"hour": 7, "minute": 44}
